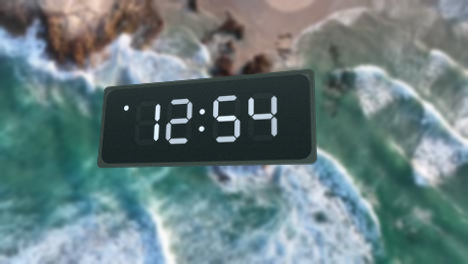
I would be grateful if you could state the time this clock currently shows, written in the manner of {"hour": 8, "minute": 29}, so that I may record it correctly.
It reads {"hour": 12, "minute": 54}
